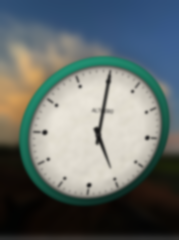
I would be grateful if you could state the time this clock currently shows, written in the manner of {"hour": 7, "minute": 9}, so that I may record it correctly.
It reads {"hour": 5, "minute": 0}
